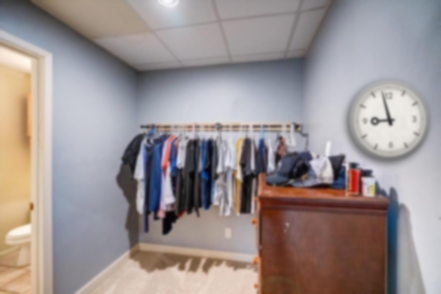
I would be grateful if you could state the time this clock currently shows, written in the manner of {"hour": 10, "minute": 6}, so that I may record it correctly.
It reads {"hour": 8, "minute": 58}
